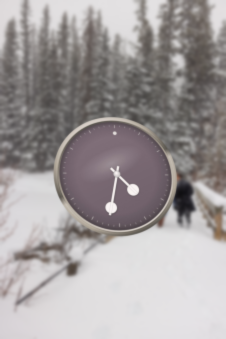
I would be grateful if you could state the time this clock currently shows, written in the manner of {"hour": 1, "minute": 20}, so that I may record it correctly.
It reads {"hour": 4, "minute": 32}
